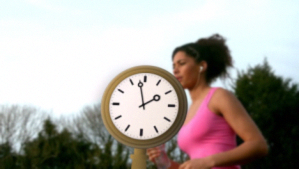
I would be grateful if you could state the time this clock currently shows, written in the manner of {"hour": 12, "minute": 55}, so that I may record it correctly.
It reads {"hour": 1, "minute": 58}
